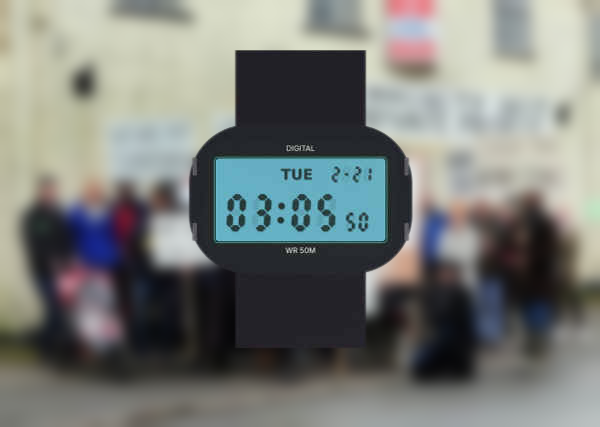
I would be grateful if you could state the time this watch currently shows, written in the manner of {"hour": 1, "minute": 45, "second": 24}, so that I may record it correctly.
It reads {"hour": 3, "minute": 5, "second": 50}
